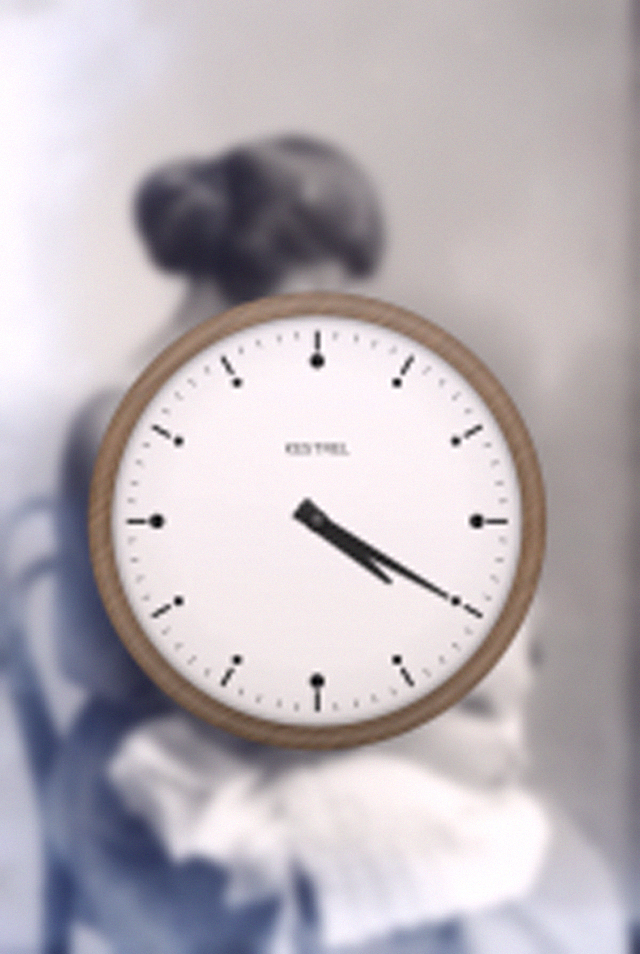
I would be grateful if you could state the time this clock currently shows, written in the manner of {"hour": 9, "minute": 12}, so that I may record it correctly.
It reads {"hour": 4, "minute": 20}
